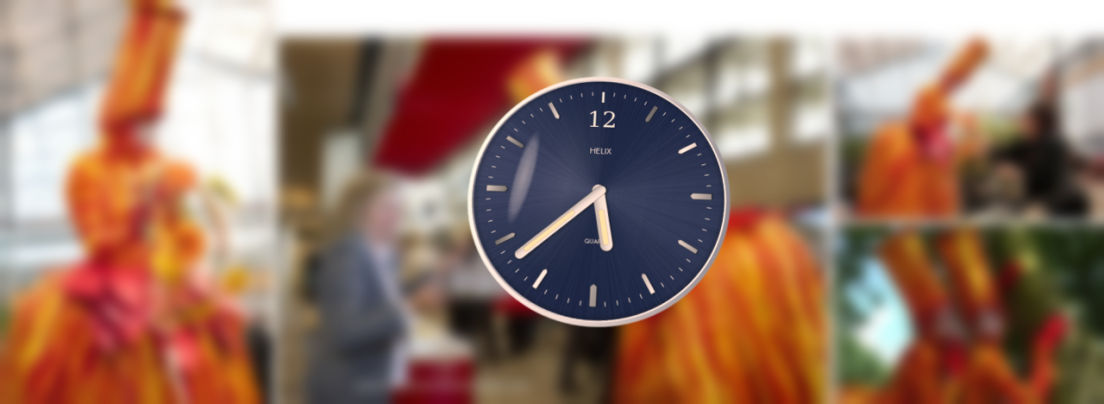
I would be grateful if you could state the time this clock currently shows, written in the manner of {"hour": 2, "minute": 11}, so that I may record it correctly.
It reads {"hour": 5, "minute": 38}
